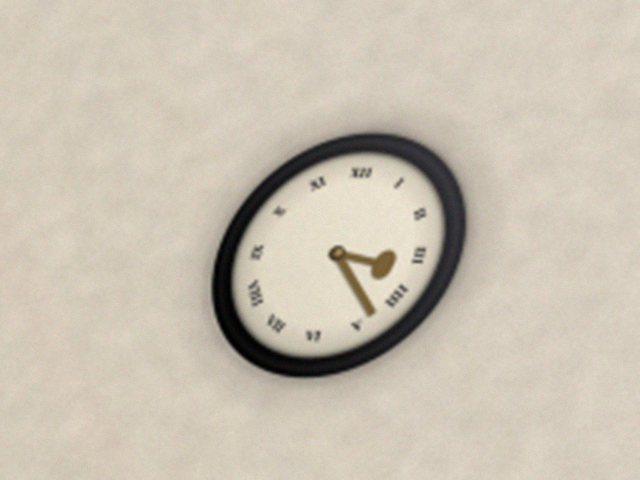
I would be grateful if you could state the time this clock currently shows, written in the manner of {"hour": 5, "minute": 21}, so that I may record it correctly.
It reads {"hour": 3, "minute": 23}
